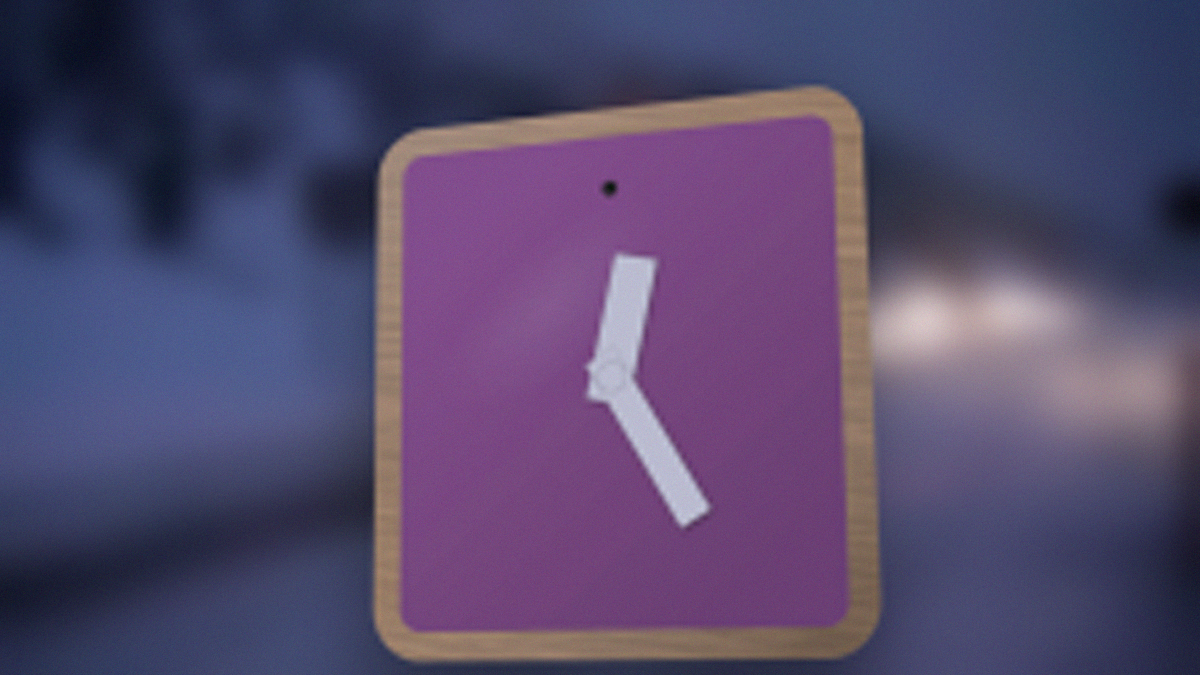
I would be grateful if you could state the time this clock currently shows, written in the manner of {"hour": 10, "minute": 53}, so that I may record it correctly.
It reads {"hour": 12, "minute": 25}
